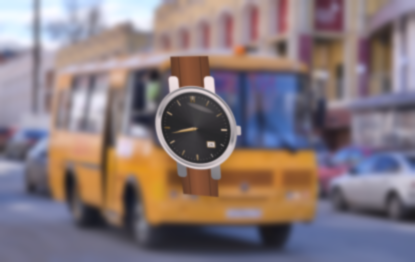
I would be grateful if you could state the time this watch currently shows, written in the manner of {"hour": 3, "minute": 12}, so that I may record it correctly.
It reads {"hour": 8, "minute": 43}
